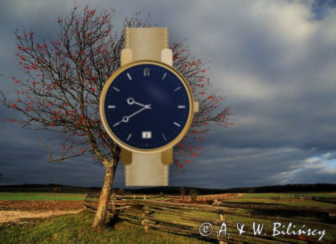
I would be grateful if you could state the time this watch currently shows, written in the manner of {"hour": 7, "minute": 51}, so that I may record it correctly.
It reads {"hour": 9, "minute": 40}
